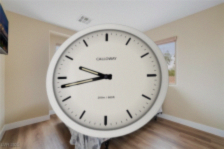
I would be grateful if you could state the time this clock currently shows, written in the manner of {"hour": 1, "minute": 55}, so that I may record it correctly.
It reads {"hour": 9, "minute": 43}
